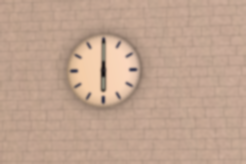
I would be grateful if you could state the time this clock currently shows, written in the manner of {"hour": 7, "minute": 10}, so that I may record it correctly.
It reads {"hour": 6, "minute": 0}
